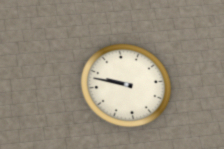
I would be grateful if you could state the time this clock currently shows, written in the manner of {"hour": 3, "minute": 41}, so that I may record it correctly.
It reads {"hour": 9, "minute": 48}
